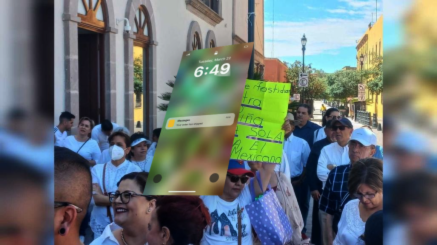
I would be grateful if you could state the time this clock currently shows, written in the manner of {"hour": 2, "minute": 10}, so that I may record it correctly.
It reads {"hour": 6, "minute": 49}
